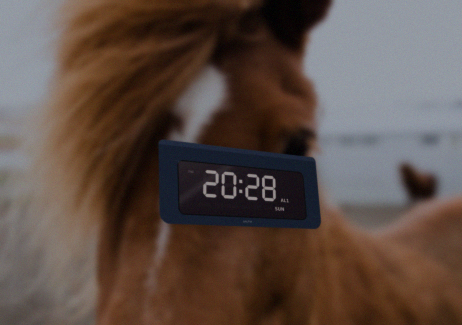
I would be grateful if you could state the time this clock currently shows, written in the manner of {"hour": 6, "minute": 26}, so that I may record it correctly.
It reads {"hour": 20, "minute": 28}
